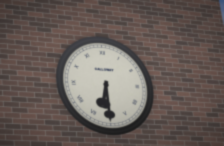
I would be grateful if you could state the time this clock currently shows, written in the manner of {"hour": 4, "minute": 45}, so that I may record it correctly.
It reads {"hour": 6, "minute": 30}
